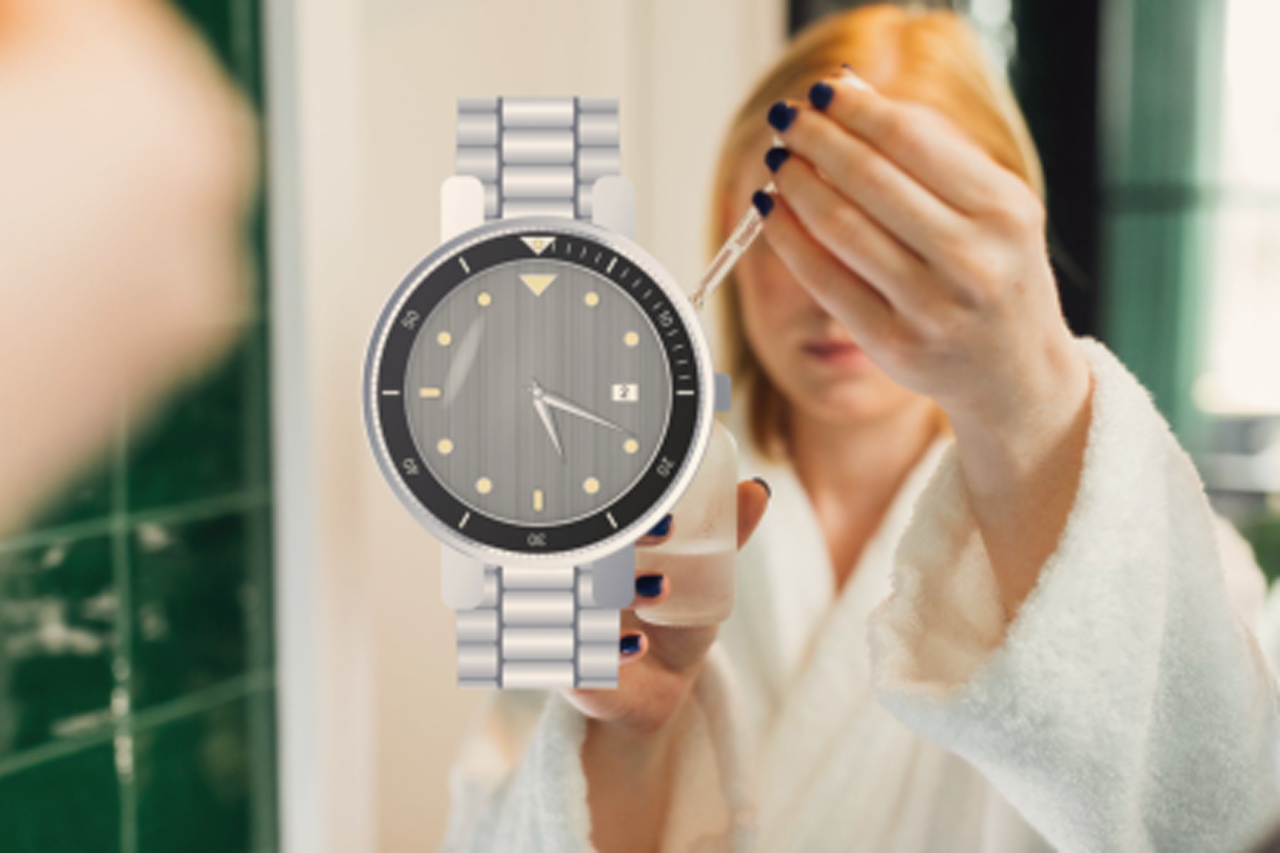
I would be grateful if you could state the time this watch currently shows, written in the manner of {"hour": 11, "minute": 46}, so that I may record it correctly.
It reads {"hour": 5, "minute": 19}
